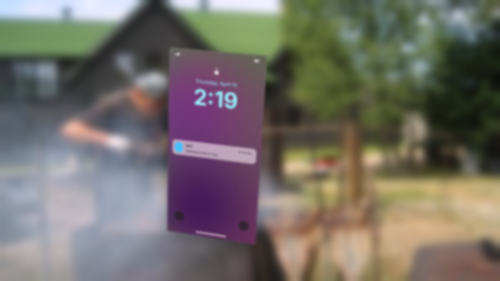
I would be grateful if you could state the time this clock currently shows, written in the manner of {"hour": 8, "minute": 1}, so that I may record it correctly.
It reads {"hour": 2, "minute": 19}
